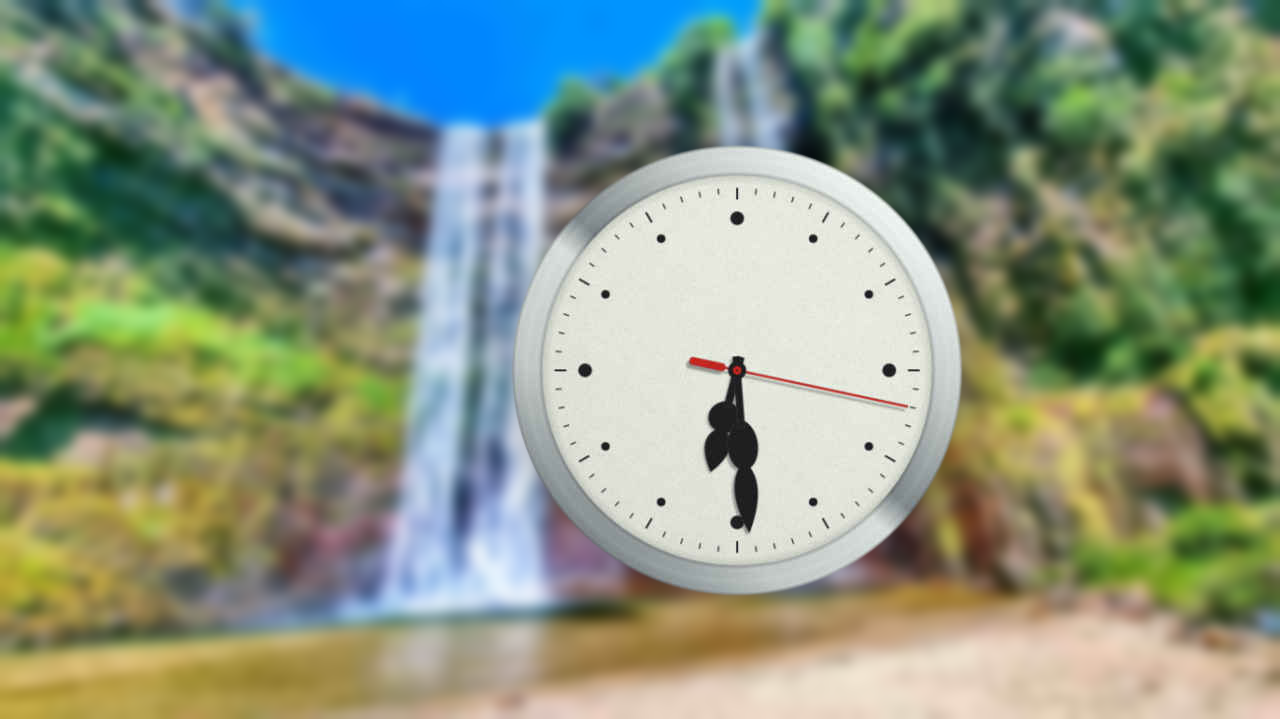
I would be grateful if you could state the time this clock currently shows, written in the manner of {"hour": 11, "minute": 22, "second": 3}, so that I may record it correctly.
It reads {"hour": 6, "minute": 29, "second": 17}
